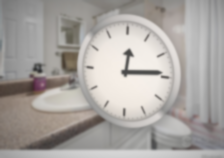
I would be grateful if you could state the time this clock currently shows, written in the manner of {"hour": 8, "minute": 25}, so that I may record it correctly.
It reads {"hour": 12, "minute": 14}
